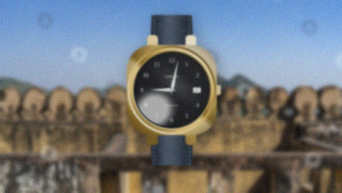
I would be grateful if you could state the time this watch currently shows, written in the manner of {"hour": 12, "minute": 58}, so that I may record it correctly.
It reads {"hour": 9, "minute": 2}
